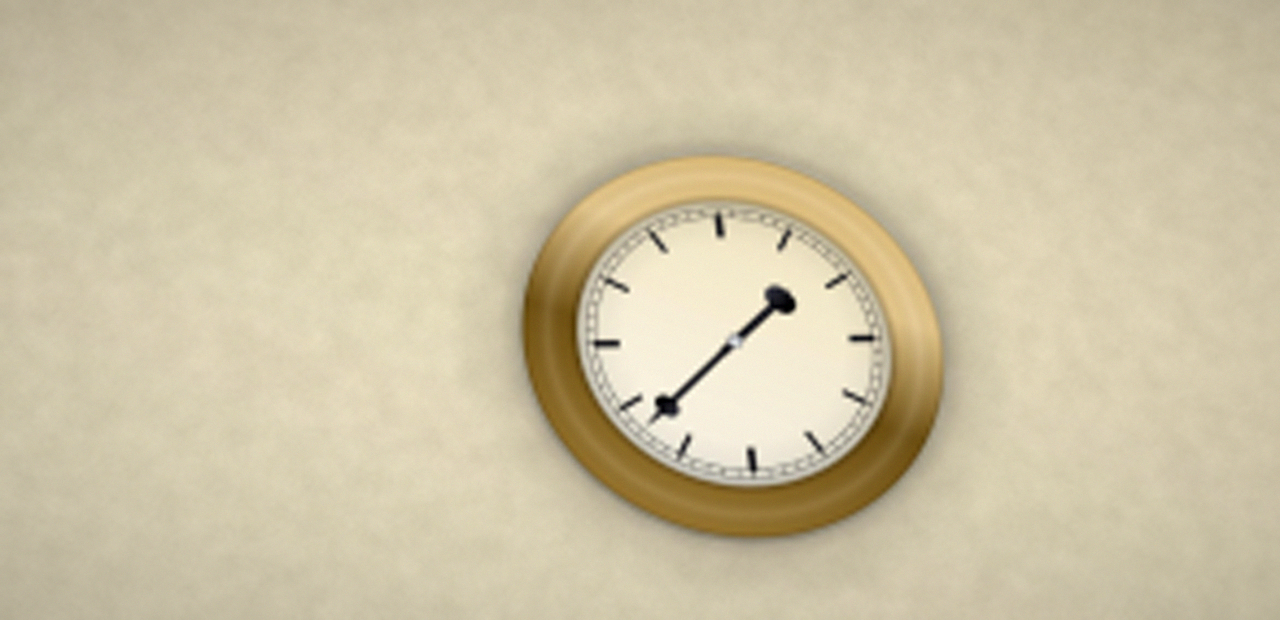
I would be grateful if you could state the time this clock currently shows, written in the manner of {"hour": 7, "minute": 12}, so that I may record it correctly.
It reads {"hour": 1, "minute": 38}
